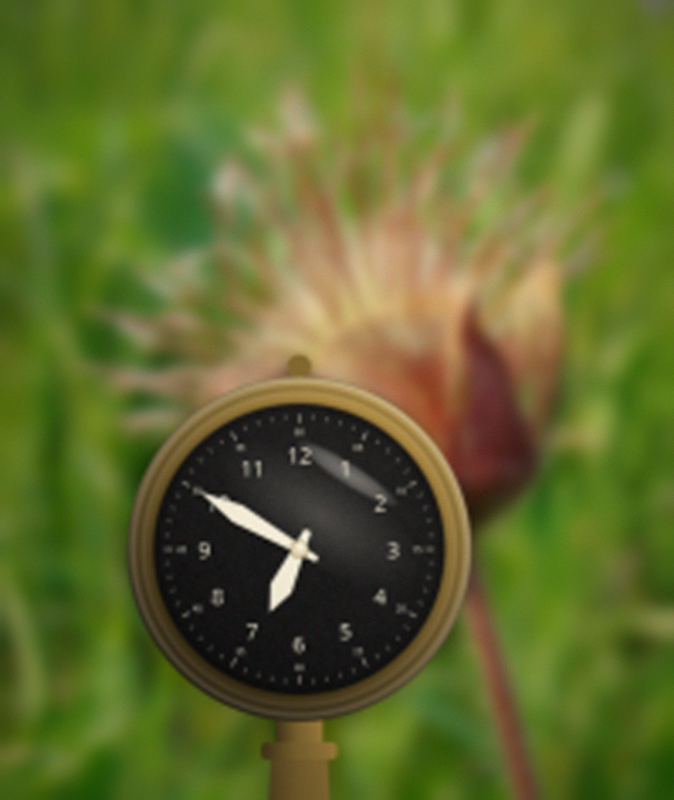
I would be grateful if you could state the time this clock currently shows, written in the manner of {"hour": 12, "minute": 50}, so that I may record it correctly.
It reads {"hour": 6, "minute": 50}
